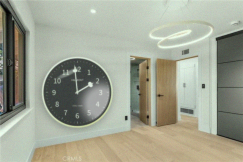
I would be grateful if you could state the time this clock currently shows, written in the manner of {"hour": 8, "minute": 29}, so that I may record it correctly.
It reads {"hour": 1, "minute": 59}
